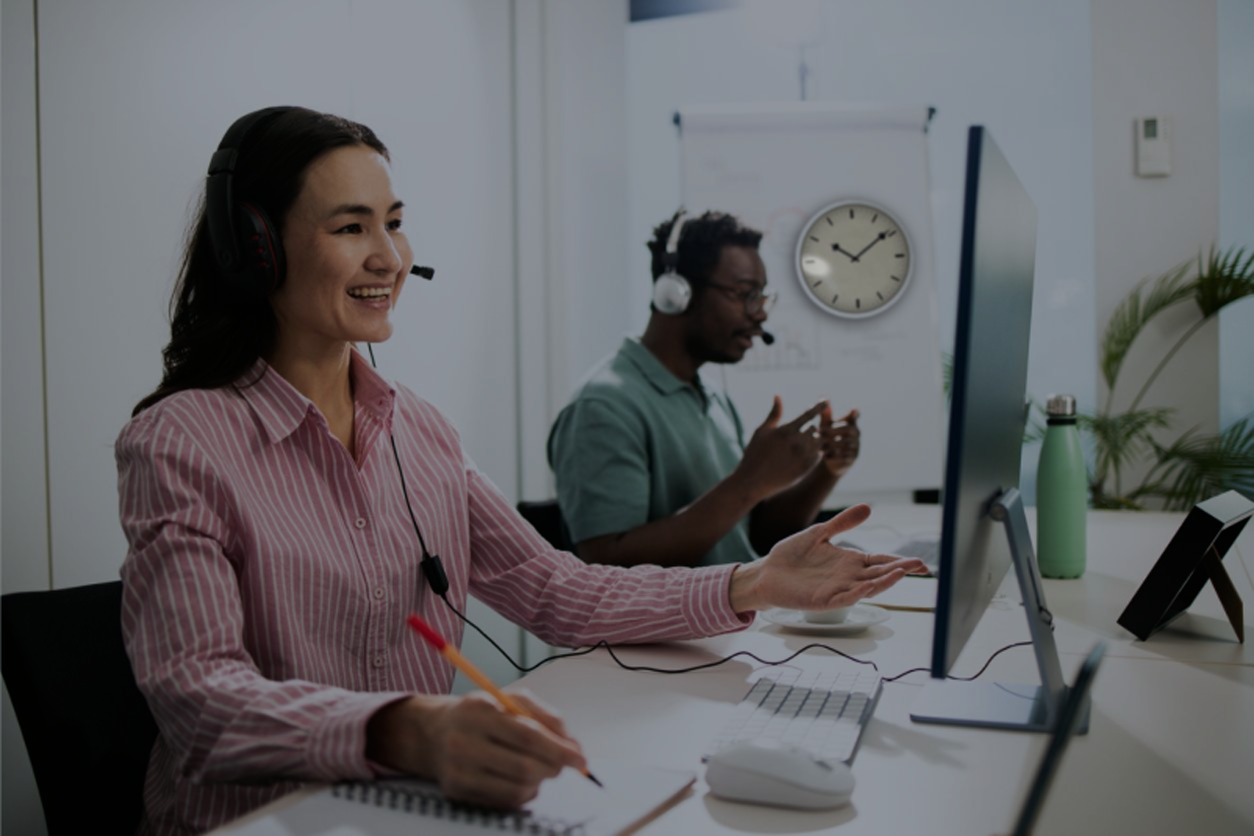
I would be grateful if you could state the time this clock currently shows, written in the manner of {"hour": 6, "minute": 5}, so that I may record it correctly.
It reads {"hour": 10, "minute": 9}
